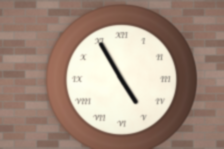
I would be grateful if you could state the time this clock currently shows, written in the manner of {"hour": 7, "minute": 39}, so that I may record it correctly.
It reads {"hour": 4, "minute": 55}
